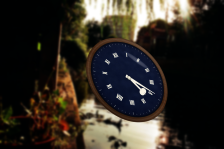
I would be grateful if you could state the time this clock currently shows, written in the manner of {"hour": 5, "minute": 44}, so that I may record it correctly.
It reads {"hour": 5, "minute": 24}
